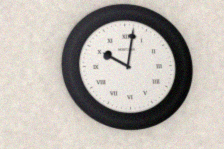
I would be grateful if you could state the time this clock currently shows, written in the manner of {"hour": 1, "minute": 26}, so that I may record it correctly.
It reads {"hour": 10, "minute": 2}
